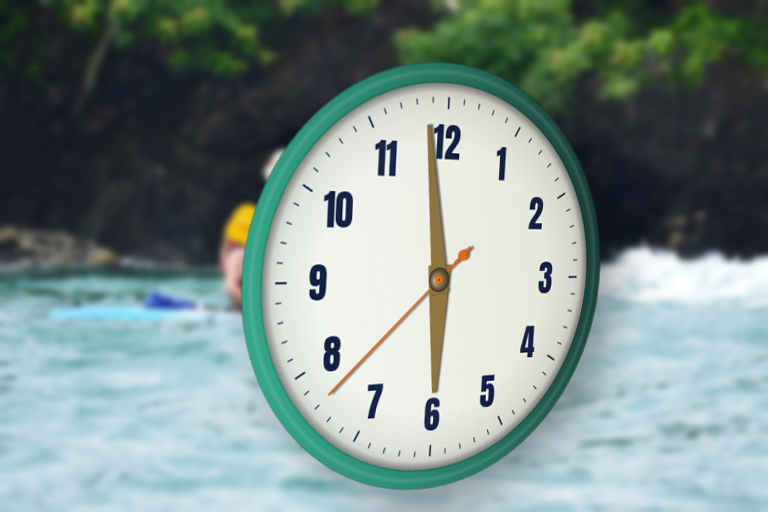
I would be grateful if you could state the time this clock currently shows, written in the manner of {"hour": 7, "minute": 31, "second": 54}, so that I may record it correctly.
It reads {"hour": 5, "minute": 58, "second": 38}
